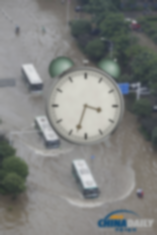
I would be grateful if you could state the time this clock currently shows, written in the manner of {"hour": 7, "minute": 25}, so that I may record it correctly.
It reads {"hour": 3, "minute": 33}
